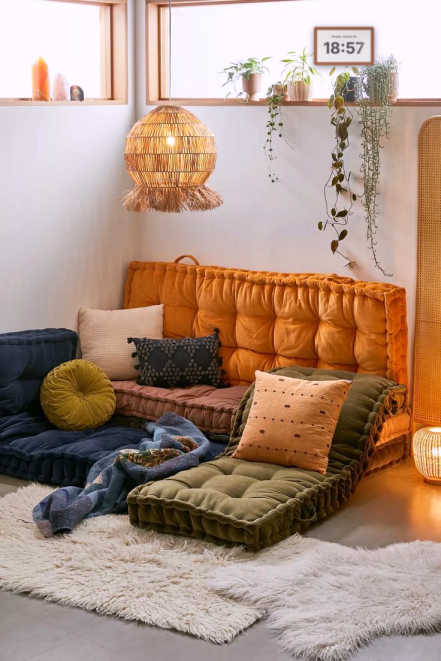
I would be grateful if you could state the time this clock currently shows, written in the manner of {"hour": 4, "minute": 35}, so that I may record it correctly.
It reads {"hour": 18, "minute": 57}
